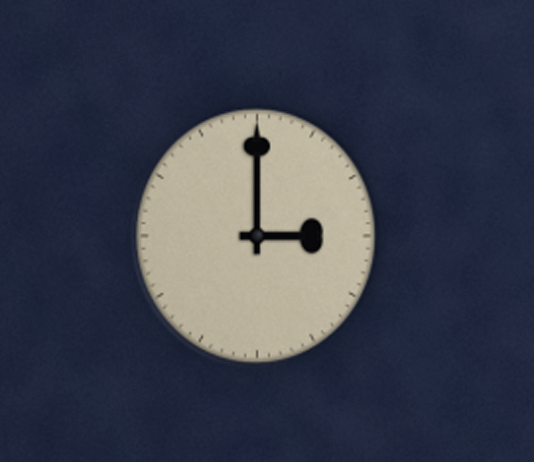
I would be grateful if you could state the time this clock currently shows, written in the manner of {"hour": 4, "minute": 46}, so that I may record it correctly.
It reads {"hour": 3, "minute": 0}
